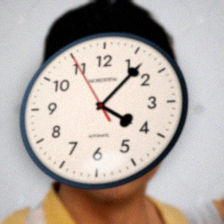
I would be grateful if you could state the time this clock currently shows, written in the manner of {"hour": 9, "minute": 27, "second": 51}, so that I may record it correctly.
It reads {"hour": 4, "minute": 6, "second": 55}
